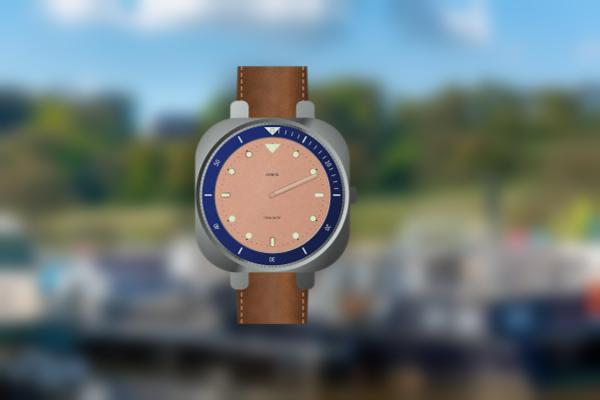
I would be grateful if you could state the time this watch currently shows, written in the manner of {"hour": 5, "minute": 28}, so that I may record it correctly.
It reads {"hour": 2, "minute": 11}
